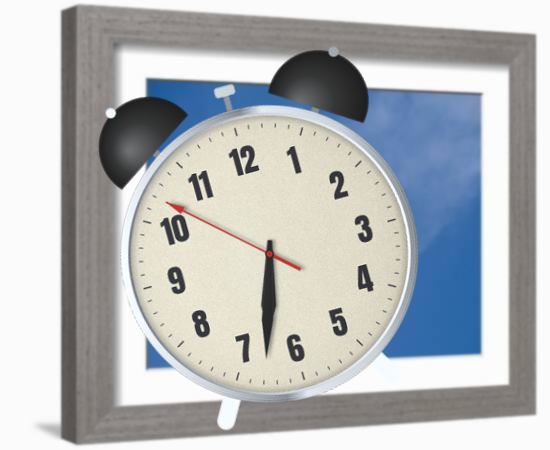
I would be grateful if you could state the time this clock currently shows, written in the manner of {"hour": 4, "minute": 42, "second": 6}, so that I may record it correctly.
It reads {"hour": 6, "minute": 32, "second": 52}
